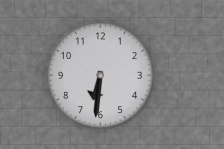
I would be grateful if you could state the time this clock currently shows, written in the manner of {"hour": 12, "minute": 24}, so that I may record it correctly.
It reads {"hour": 6, "minute": 31}
